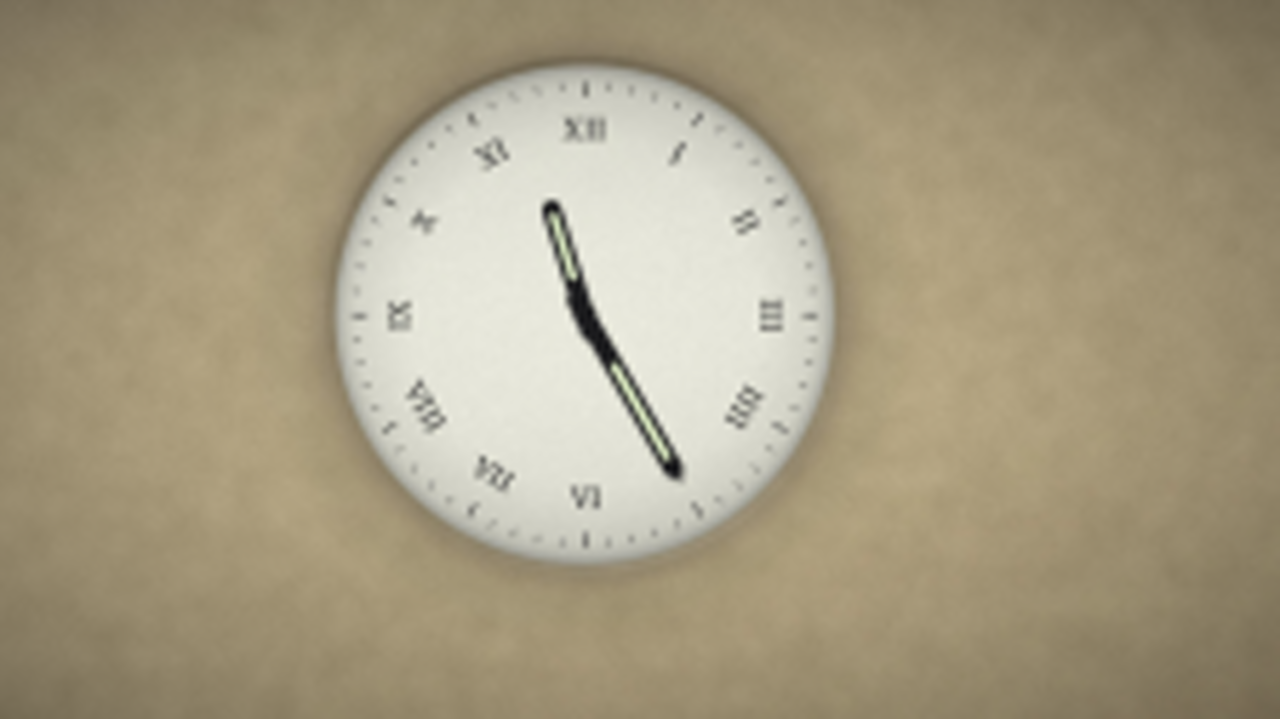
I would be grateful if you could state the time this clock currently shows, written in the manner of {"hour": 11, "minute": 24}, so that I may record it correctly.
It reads {"hour": 11, "minute": 25}
